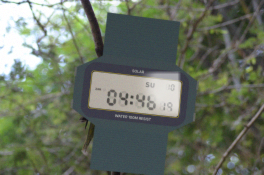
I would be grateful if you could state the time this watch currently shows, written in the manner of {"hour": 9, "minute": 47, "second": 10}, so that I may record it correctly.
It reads {"hour": 4, "minute": 46, "second": 19}
